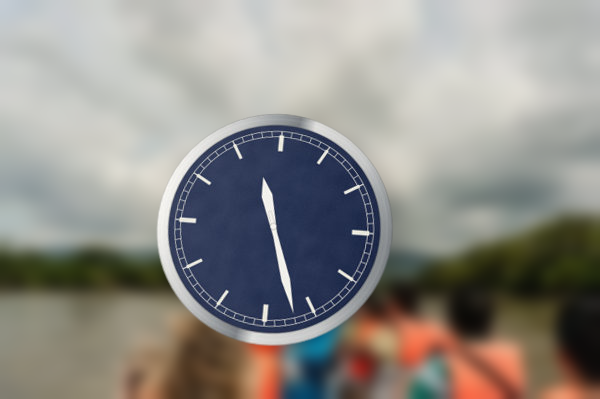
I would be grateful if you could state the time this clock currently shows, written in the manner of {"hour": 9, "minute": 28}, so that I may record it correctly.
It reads {"hour": 11, "minute": 27}
